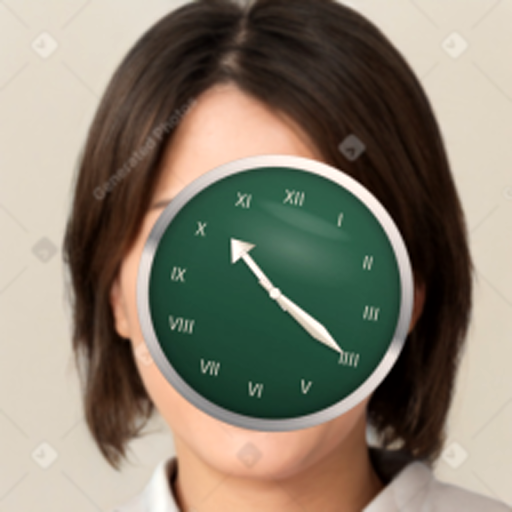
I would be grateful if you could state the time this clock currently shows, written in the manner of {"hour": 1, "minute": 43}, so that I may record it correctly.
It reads {"hour": 10, "minute": 20}
